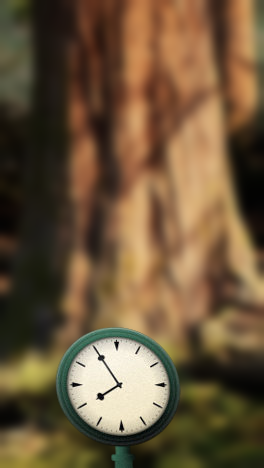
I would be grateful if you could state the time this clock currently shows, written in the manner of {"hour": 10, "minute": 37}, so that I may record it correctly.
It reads {"hour": 7, "minute": 55}
